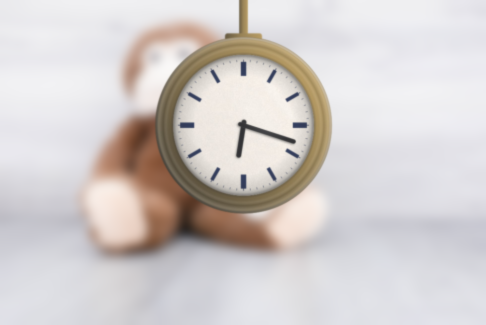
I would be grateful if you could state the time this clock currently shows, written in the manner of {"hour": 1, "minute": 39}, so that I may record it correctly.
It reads {"hour": 6, "minute": 18}
